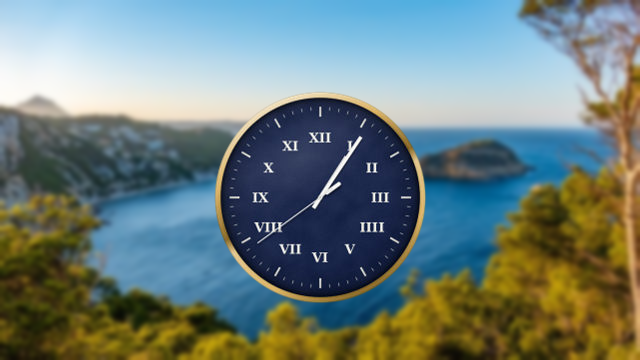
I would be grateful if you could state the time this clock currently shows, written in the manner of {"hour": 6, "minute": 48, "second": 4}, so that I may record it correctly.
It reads {"hour": 1, "minute": 5, "second": 39}
